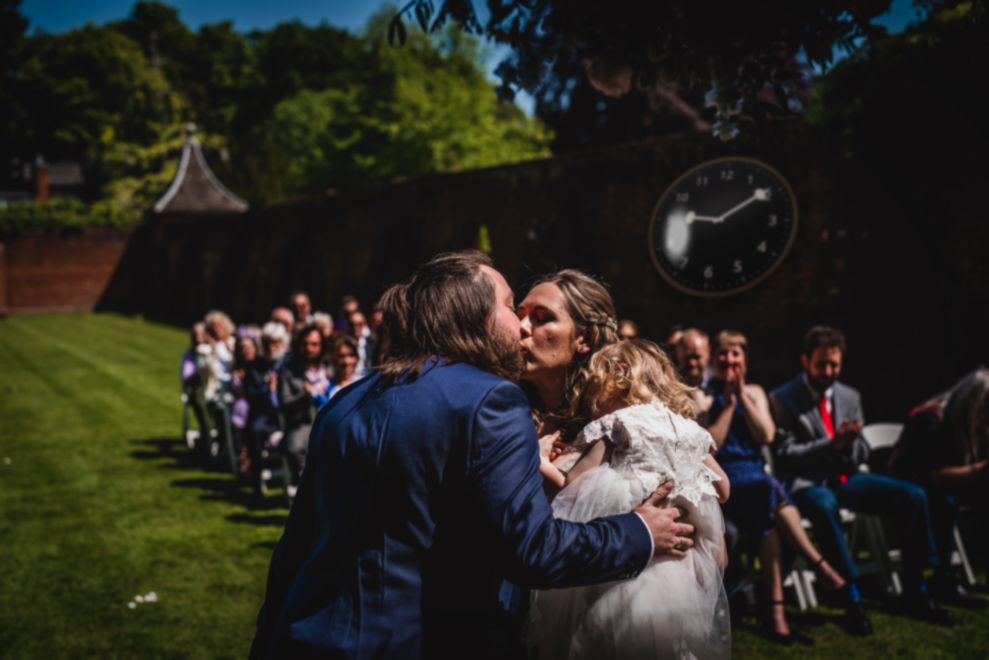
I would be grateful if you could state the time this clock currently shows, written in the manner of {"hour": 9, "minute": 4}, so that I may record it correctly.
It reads {"hour": 9, "minute": 9}
